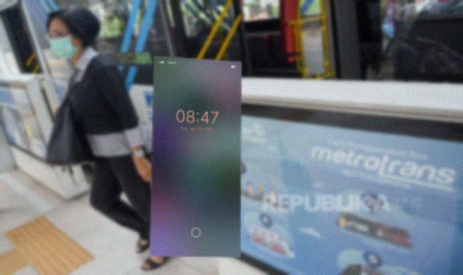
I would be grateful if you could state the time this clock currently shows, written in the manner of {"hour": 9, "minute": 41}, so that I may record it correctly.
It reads {"hour": 8, "minute": 47}
